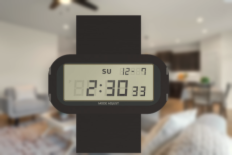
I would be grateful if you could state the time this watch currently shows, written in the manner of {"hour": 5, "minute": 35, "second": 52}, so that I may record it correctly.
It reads {"hour": 2, "minute": 30, "second": 33}
